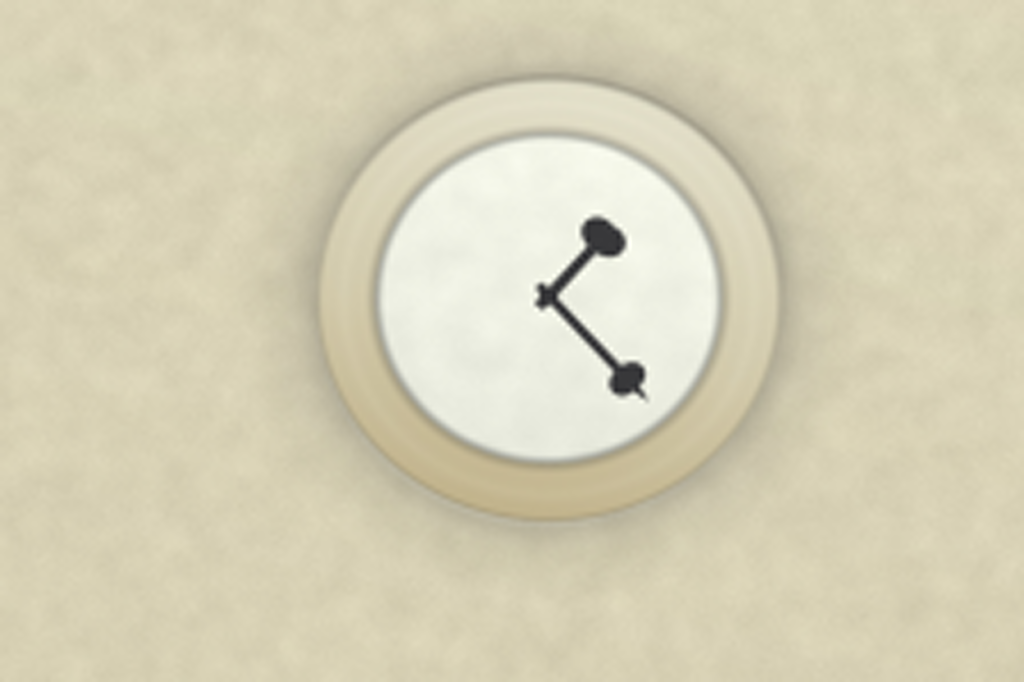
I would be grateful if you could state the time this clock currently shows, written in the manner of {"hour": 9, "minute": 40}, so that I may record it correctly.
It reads {"hour": 1, "minute": 23}
